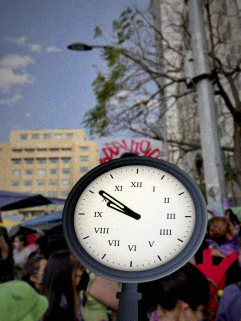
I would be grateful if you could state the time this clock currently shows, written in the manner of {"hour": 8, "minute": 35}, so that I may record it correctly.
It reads {"hour": 9, "minute": 51}
